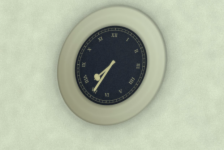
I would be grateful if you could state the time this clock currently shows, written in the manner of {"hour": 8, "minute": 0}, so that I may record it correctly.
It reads {"hour": 7, "minute": 35}
